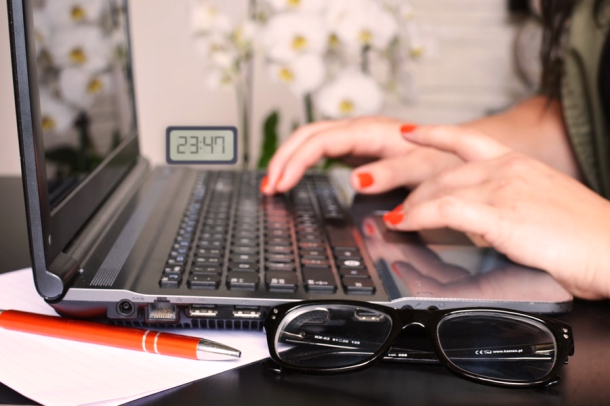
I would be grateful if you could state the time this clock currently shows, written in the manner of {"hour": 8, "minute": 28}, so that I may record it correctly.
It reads {"hour": 23, "minute": 47}
